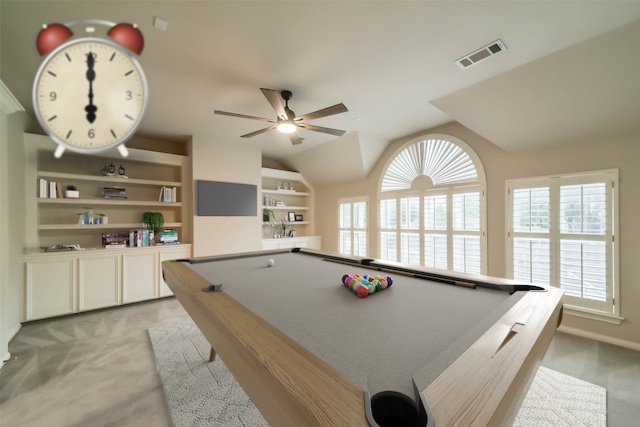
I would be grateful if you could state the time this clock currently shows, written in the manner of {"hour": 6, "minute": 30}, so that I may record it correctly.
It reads {"hour": 6, "minute": 0}
